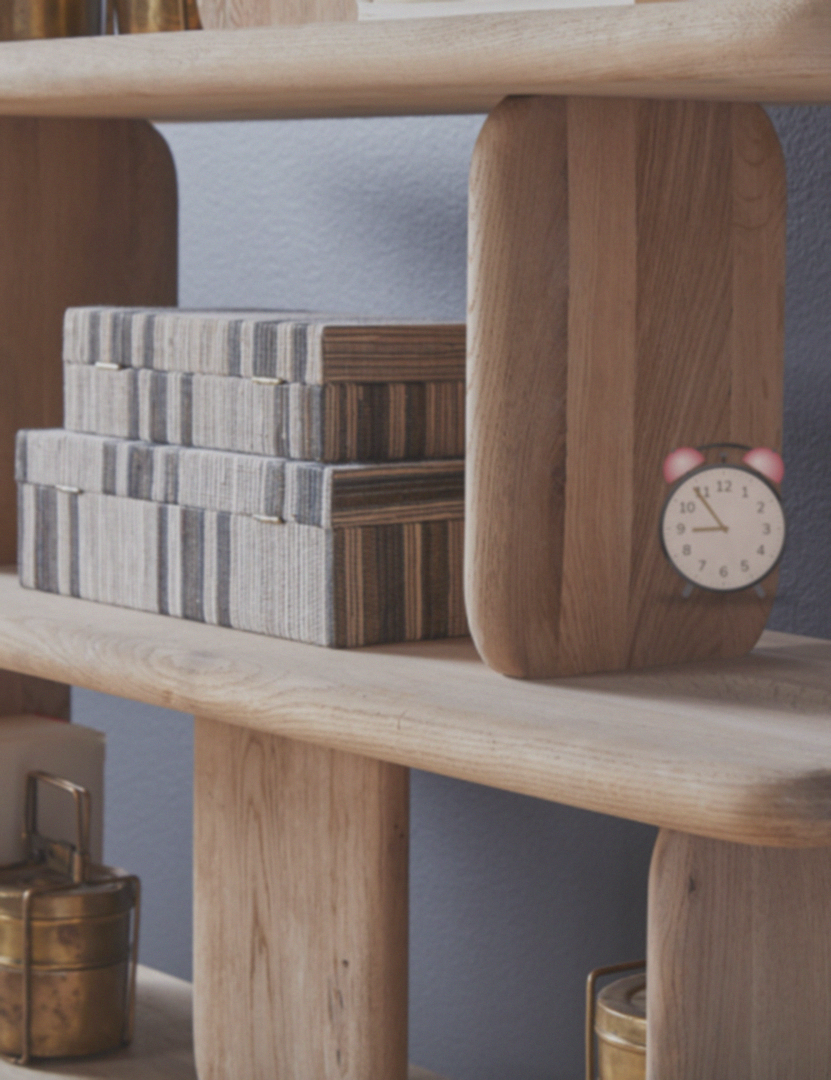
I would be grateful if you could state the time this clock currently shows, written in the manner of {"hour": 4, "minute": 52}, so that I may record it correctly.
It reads {"hour": 8, "minute": 54}
